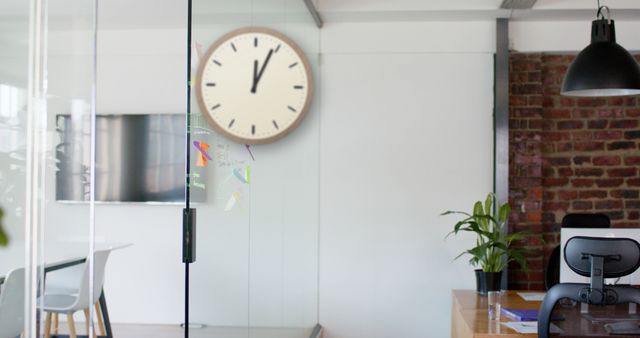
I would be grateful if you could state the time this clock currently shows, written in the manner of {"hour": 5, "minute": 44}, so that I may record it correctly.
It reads {"hour": 12, "minute": 4}
